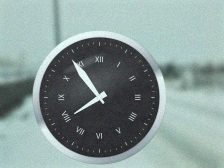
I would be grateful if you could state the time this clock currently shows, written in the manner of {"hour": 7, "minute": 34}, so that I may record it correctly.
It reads {"hour": 7, "minute": 54}
